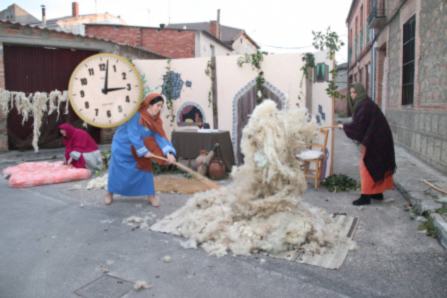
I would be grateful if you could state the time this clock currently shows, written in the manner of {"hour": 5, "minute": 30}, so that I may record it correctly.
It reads {"hour": 3, "minute": 2}
